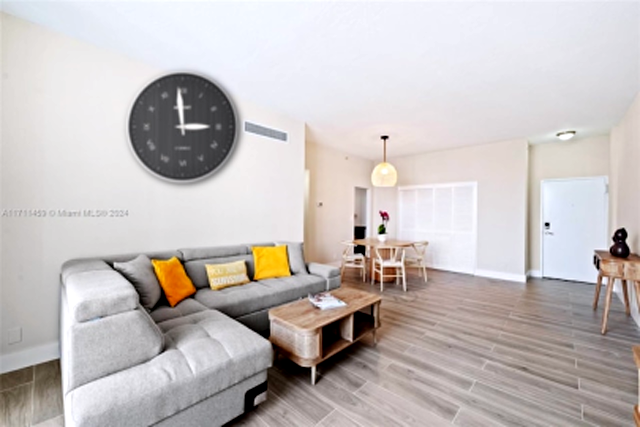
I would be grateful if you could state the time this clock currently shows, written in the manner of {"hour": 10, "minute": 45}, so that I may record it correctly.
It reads {"hour": 2, "minute": 59}
